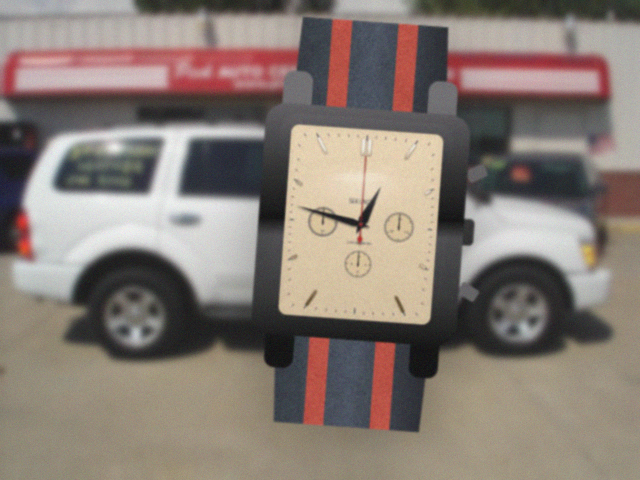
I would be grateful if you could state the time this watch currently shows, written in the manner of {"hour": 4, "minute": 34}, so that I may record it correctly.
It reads {"hour": 12, "minute": 47}
